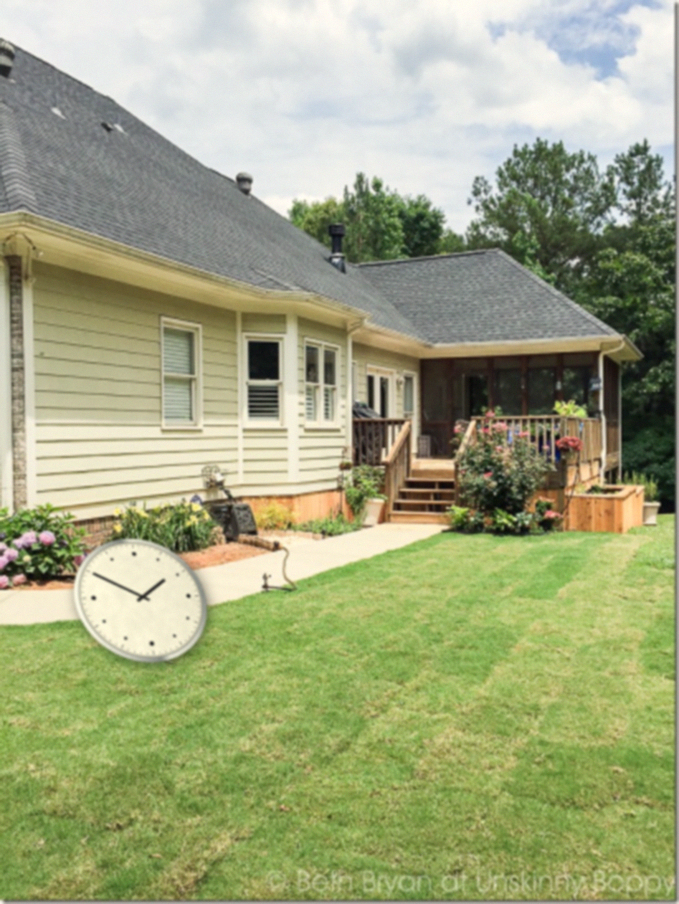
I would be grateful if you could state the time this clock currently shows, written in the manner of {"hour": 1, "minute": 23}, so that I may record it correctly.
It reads {"hour": 1, "minute": 50}
